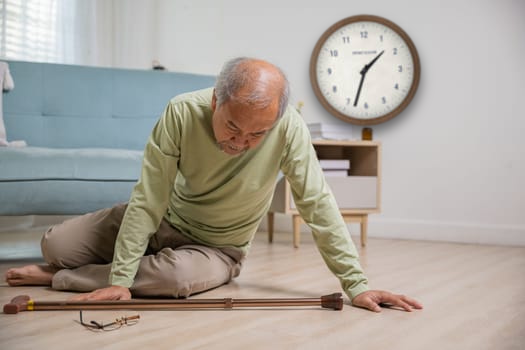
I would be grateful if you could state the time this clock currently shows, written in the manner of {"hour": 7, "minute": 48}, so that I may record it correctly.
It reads {"hour": 1, "minute": 33}
